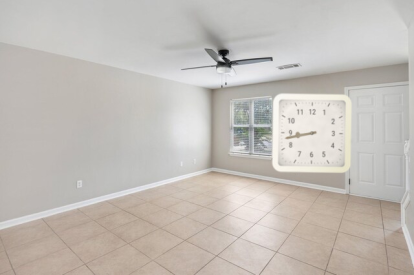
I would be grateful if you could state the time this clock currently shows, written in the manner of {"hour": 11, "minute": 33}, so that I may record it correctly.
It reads {"hour": 8, "minute": 43}
